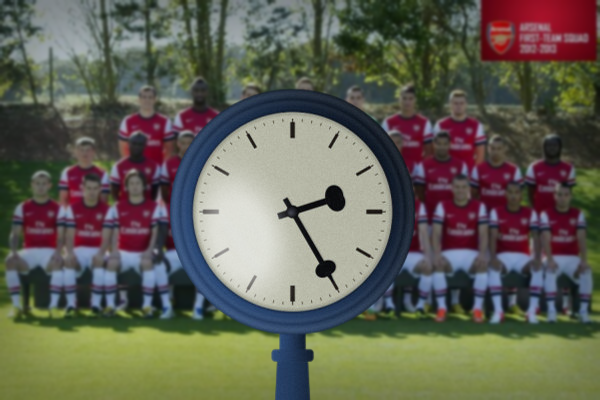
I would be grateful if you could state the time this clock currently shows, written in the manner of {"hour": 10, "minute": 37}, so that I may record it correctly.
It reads {"hour": 2, "minute": 25}
